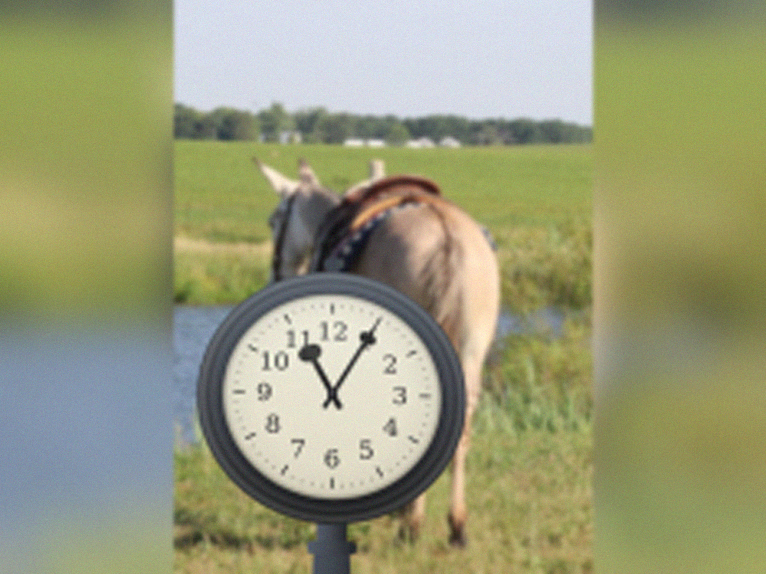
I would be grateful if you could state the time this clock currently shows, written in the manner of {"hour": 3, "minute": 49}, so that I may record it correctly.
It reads {"hour": 11, "minute": 5}
